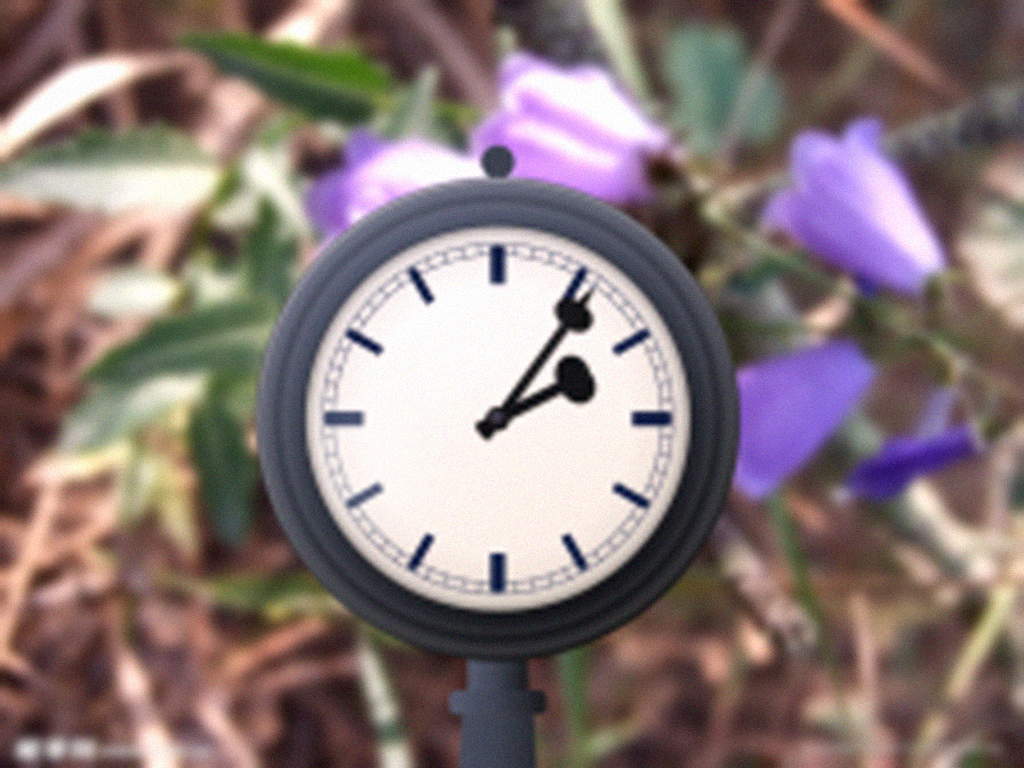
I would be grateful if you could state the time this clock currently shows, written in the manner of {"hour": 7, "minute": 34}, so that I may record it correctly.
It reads {"hour": 2, "minute": 6}
